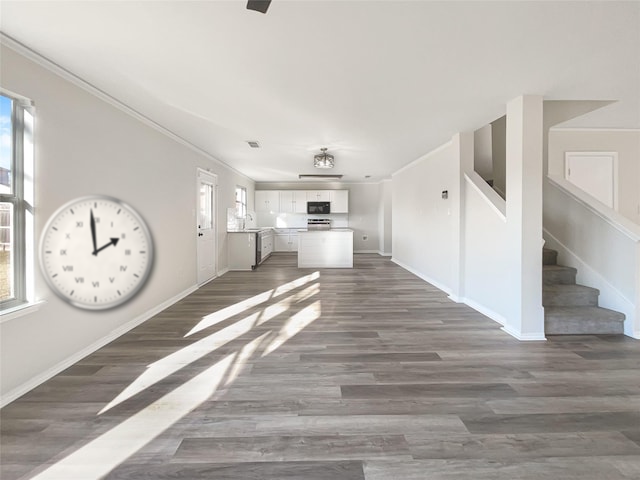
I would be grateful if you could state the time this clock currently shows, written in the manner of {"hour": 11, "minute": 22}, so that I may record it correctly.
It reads {"hour": 1, "minute": 59}
